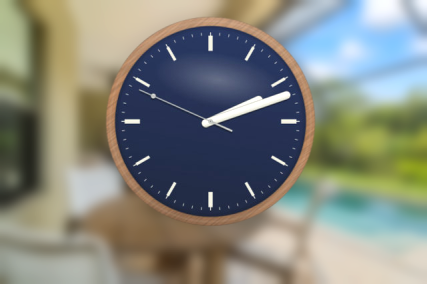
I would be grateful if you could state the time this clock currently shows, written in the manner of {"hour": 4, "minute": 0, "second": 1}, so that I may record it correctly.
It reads {"hour": 2, "minute": 11, "second": 49}
